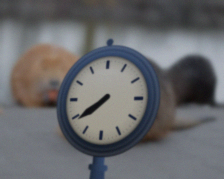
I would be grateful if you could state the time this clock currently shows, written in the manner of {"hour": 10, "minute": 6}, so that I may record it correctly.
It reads {"hour": 7, "minute": 39}
